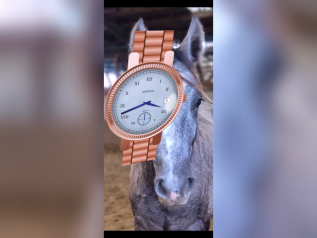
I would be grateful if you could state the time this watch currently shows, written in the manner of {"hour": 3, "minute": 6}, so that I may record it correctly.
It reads {"hour": 3, "minute": 42}
